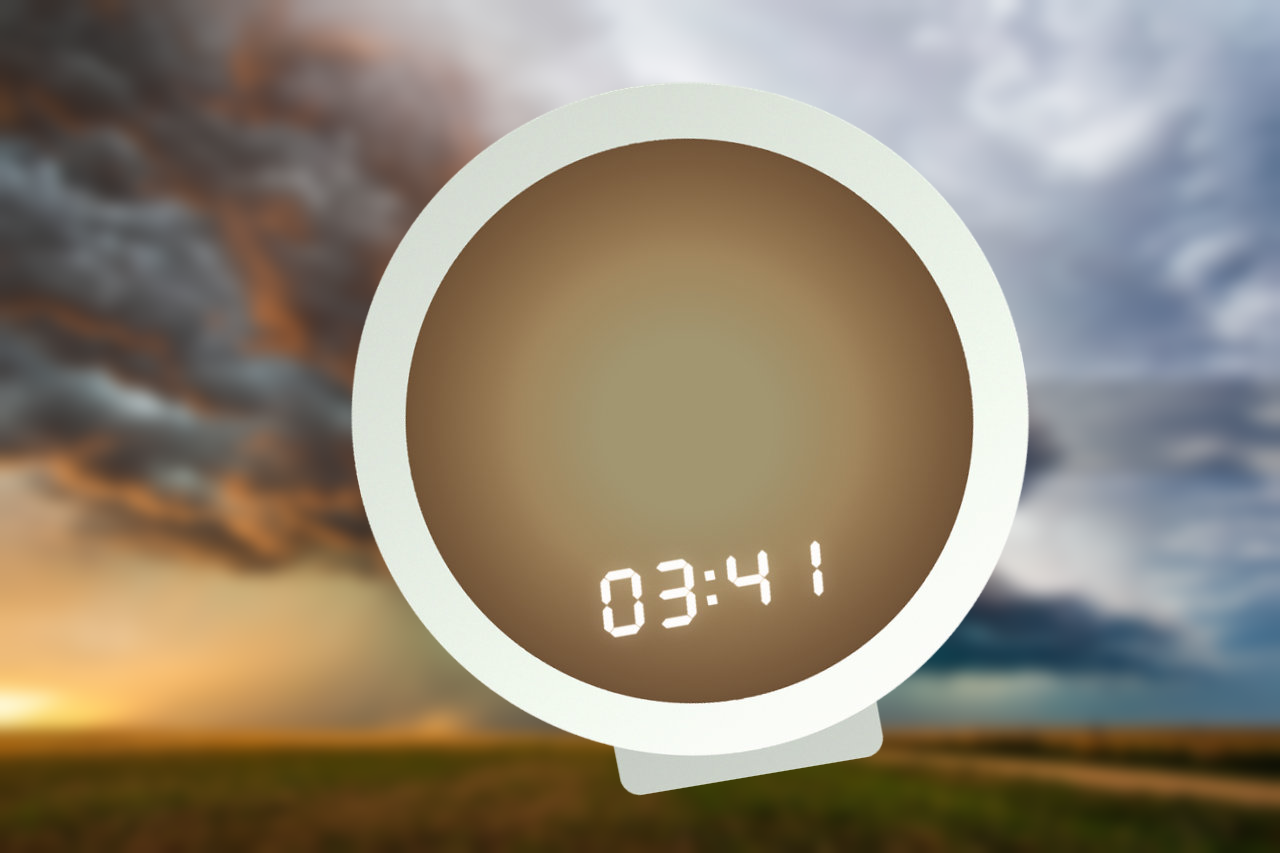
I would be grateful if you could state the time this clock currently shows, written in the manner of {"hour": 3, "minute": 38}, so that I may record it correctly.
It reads {"hour": 3, "minute": 41}
